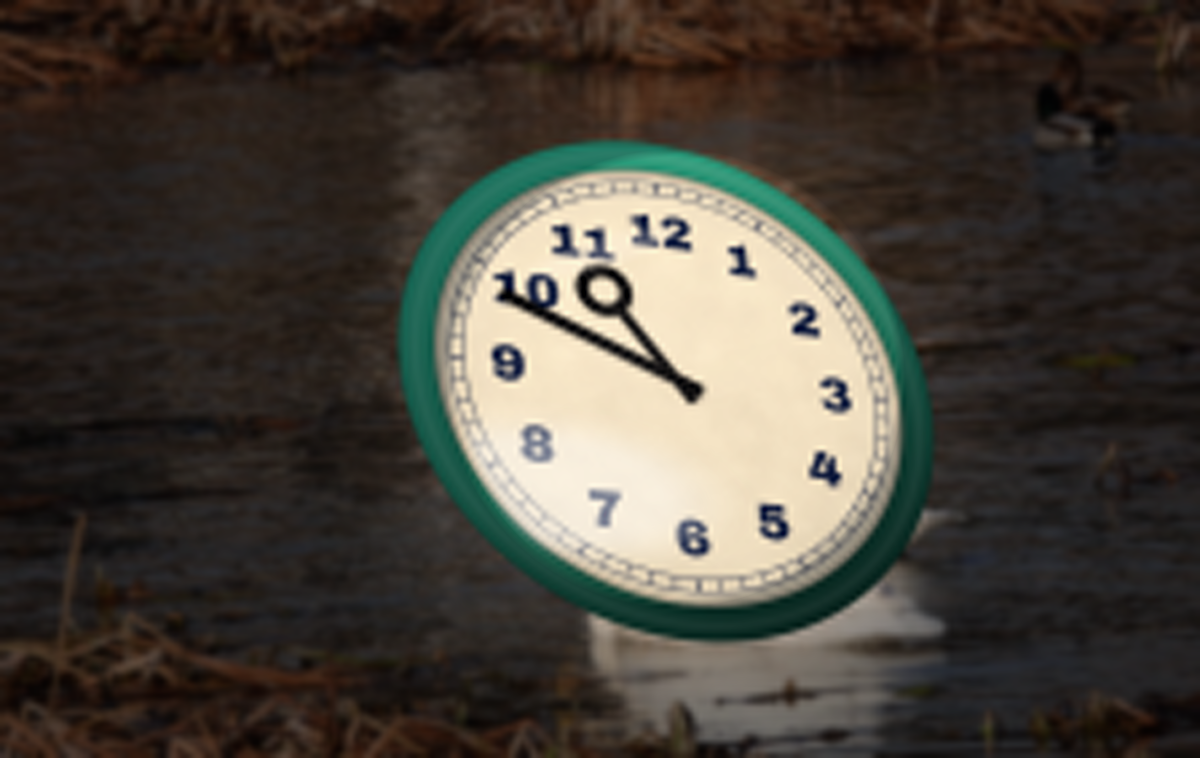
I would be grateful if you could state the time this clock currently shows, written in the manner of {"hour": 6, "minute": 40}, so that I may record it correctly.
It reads {"hour": 10, "minute": 49}
